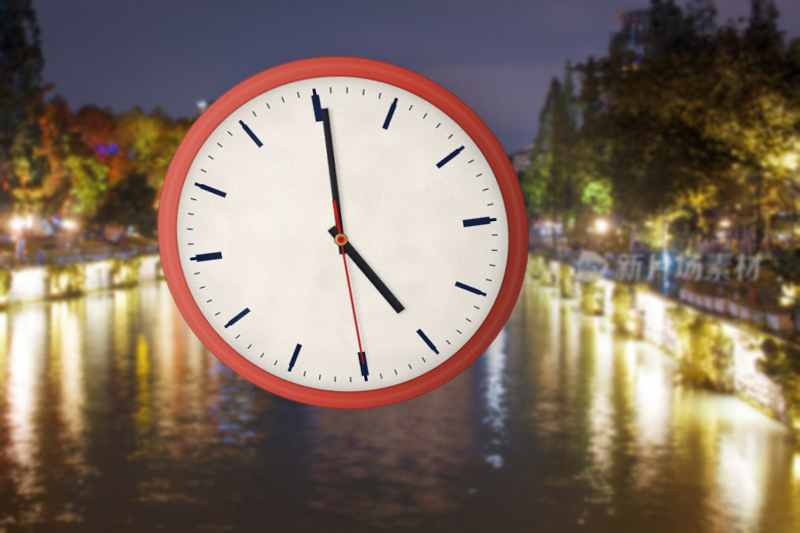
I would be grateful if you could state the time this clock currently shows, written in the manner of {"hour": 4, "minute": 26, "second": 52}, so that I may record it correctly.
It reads {"hour": 5, "minute": 0, "second": 30}
